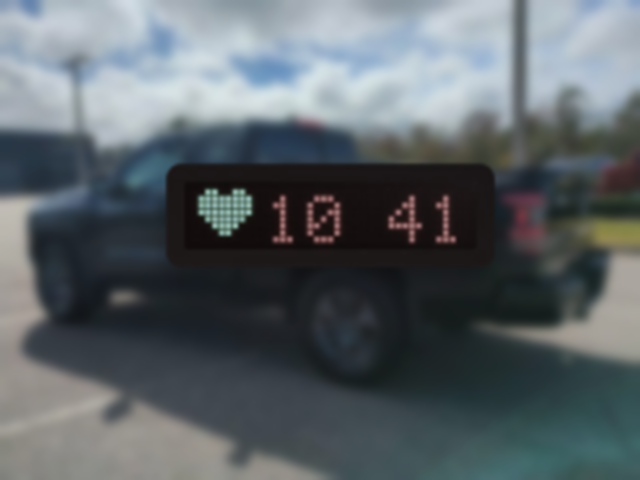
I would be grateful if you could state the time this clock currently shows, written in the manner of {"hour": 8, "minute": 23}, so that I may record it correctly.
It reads {"hour": 10, "minute": 41}
